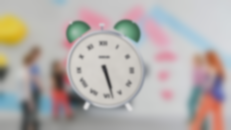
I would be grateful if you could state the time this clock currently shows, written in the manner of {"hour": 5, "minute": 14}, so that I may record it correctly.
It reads {"hour": 5, "minute": 28}
